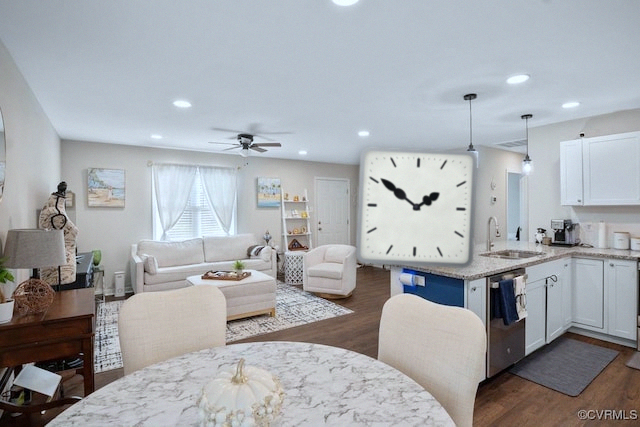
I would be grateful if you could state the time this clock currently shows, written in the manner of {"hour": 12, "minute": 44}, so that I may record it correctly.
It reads {"hour": 1, "minute": 51}
